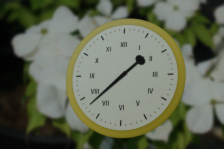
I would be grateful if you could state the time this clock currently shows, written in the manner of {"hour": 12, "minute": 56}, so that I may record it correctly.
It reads {"hour": 1, "minute": 38}
